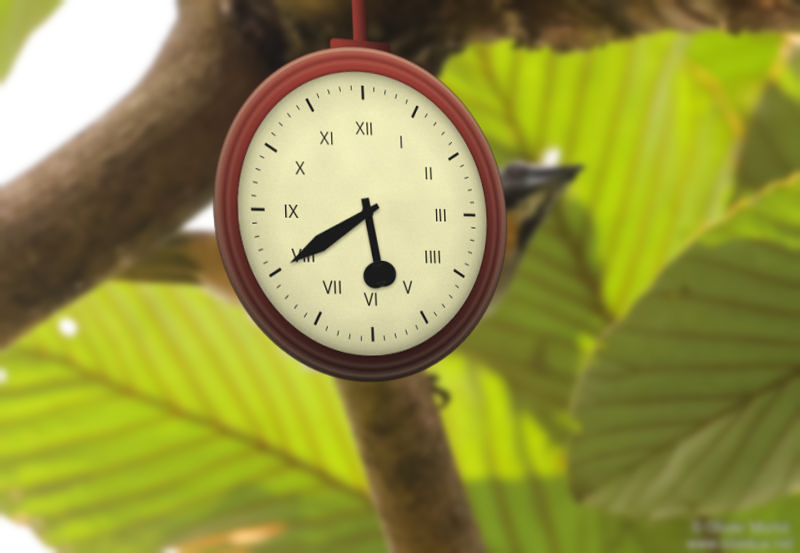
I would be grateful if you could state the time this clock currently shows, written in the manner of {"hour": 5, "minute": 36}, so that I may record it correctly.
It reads {"hour": 5, "minute": 40}
